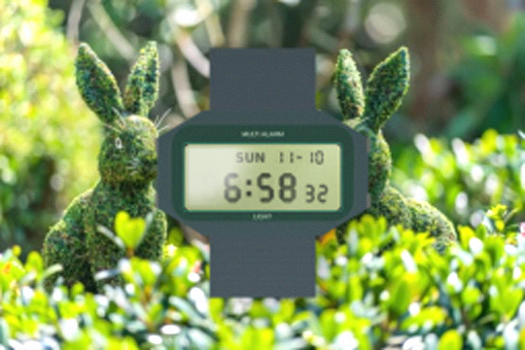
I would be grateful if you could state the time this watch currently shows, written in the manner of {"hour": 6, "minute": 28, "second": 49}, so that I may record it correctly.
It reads {"hour": 6, "minute": 58, "second": 32}
